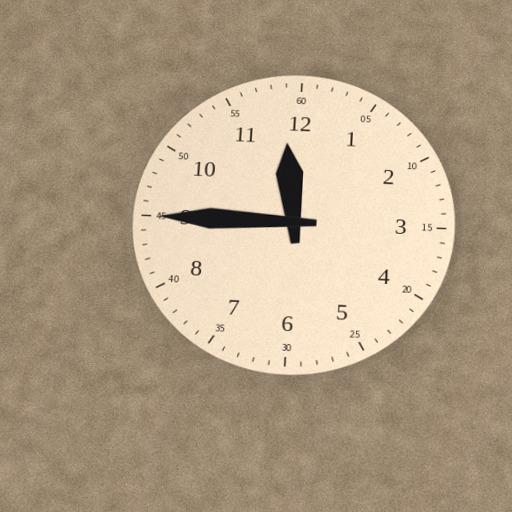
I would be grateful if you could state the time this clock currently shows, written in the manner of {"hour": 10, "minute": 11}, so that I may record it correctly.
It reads {"hour": 11, "minute": 45}
